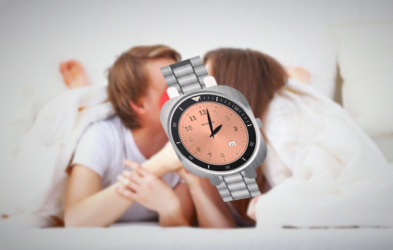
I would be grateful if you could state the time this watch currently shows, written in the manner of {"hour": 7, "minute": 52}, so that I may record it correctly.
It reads {"hour": 2, "minute": 2}
